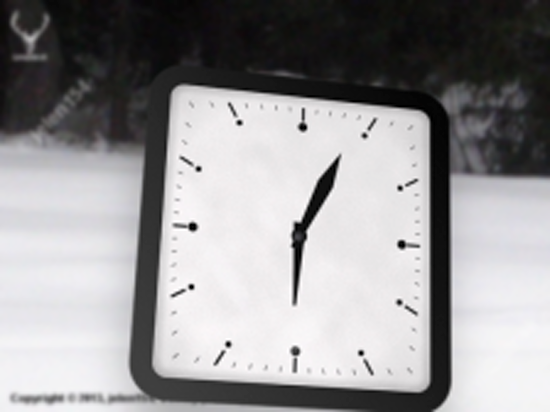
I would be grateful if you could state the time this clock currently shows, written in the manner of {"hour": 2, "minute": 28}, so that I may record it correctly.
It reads {"hour": 6, "minute": 4}
